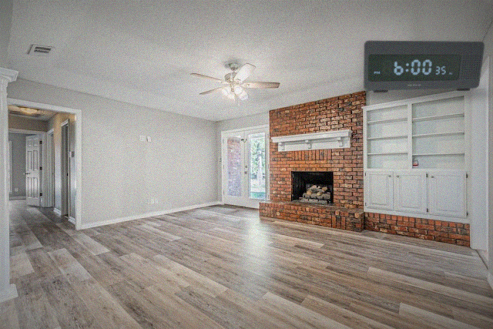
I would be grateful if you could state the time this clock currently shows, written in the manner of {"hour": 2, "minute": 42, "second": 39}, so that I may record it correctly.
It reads {"hour": 6, "minute": 0, "second": 35}
